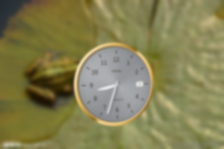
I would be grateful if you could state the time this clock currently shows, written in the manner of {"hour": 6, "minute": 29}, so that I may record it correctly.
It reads {"hour": 8, "minute": 33}
